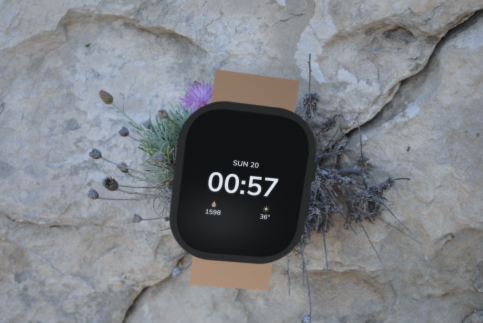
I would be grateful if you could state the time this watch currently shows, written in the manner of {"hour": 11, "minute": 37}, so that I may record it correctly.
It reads {"hour": 0, "minute": 57}
